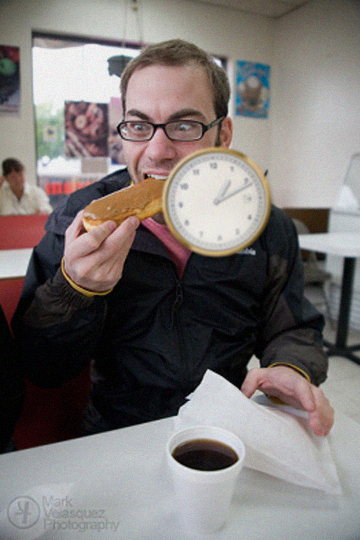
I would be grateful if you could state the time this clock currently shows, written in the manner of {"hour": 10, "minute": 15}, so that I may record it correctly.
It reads {"hour": 1, "minute": 11}
